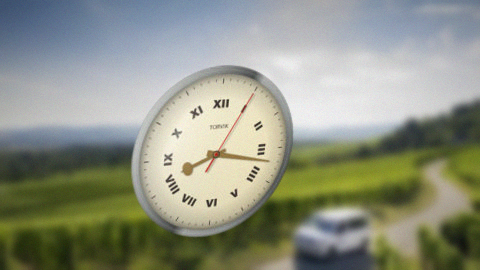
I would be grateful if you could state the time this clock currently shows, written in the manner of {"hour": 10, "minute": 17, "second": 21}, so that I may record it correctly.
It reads {"hour": 8, "minute": 17, "second": 5}
